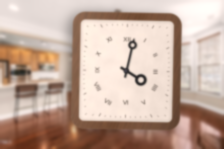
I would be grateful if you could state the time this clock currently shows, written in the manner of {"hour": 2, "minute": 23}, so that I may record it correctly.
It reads {"hour": 4, "minute": 2}
